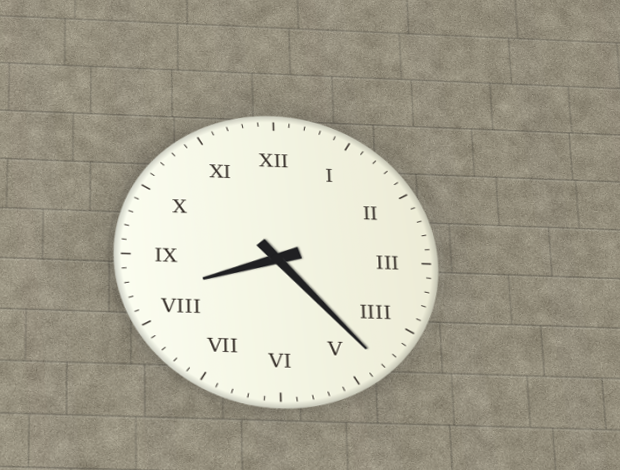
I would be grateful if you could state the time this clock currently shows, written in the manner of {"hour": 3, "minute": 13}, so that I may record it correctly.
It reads {"hour": 8, "minute": 23}
